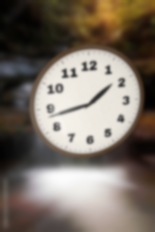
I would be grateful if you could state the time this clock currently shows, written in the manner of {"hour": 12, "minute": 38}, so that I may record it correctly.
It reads {"hour": 1, "minute": 43}
